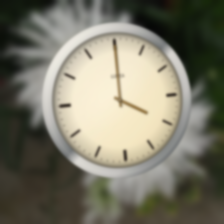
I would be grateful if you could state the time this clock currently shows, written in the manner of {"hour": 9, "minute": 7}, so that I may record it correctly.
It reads {"hour": 4, "minute": 0}
